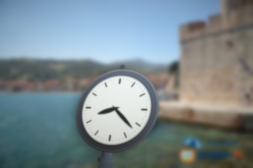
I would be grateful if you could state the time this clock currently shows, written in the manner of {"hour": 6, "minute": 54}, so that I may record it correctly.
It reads {"hour": 8, "minute": 22}
